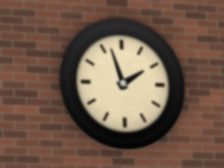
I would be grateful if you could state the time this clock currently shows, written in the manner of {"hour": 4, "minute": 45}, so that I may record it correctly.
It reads {"hour": 1, "minute": 57}
